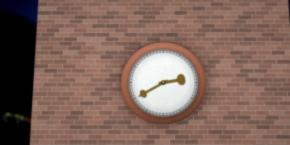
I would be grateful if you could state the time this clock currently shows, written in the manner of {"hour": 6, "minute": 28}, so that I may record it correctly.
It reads {"hour": 2, "minute": 40}
